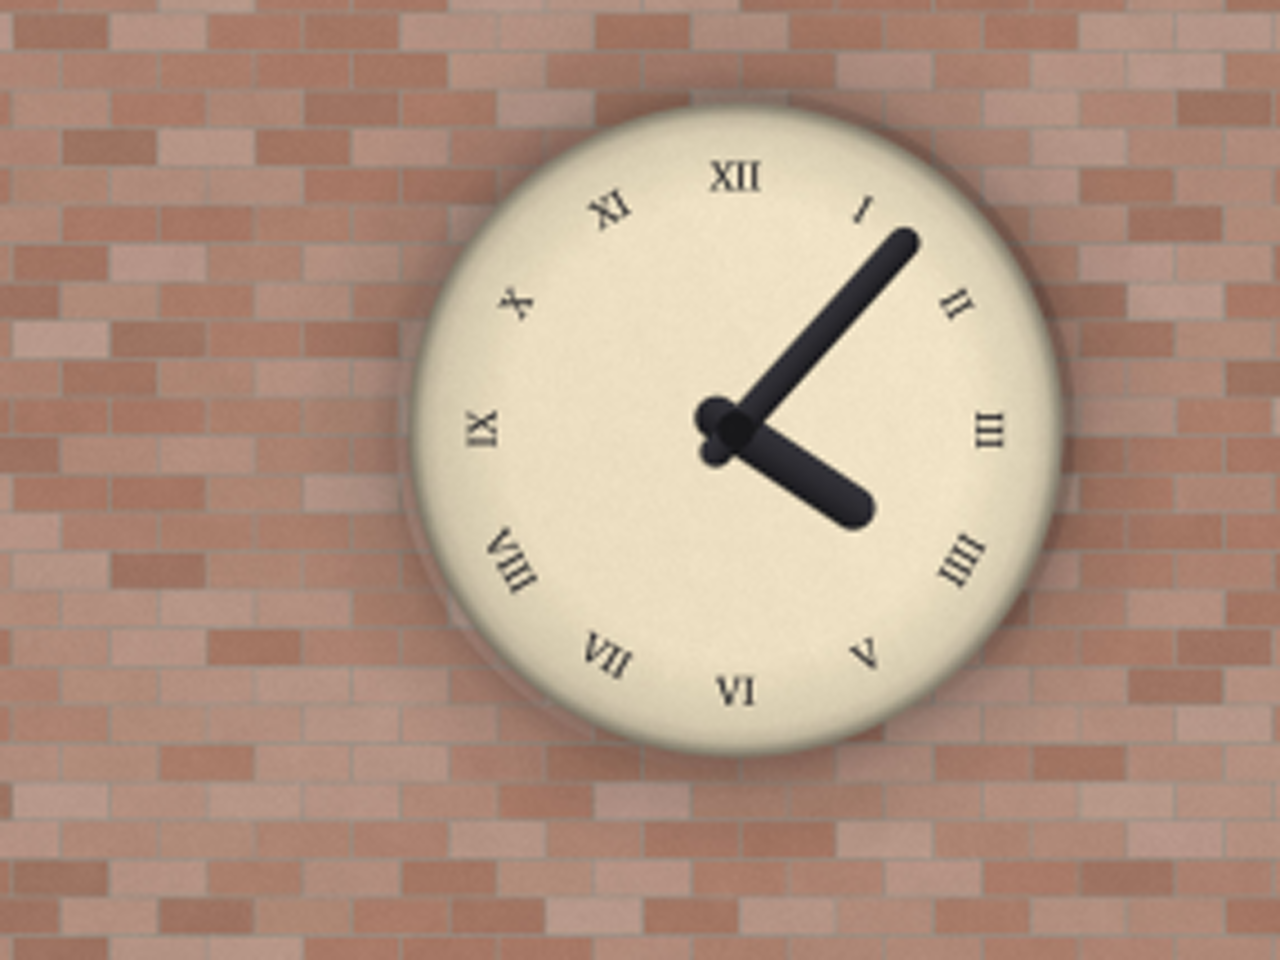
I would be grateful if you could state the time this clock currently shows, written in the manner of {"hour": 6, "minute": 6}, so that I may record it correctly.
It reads {"hour": 4, "minute": 7}
